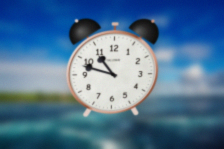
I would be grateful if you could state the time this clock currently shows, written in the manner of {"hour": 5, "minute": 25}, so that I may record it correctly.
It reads {"hour": 10, "minute": 48}
